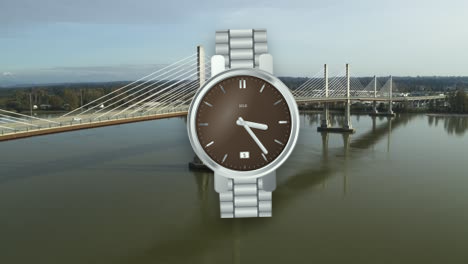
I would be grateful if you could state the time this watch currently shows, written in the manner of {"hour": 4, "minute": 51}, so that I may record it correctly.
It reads {"hour": 3, "minute": 24}
